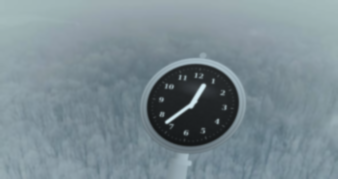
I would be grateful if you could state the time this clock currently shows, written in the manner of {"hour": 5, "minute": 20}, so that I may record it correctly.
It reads {"hour": 12, "minute": 37}
